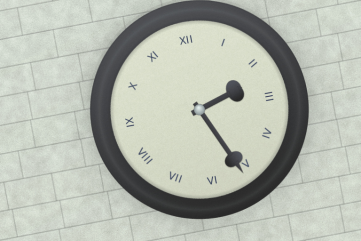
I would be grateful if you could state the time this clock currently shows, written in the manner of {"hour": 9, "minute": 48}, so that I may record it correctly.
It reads {"hour": 2, "minute": 26}
